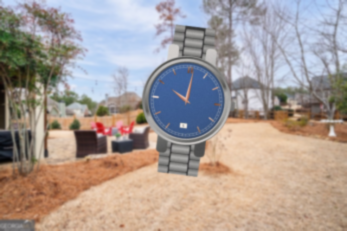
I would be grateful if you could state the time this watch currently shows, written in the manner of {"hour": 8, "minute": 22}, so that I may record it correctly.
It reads {"hour": 10, "minute": 1}
